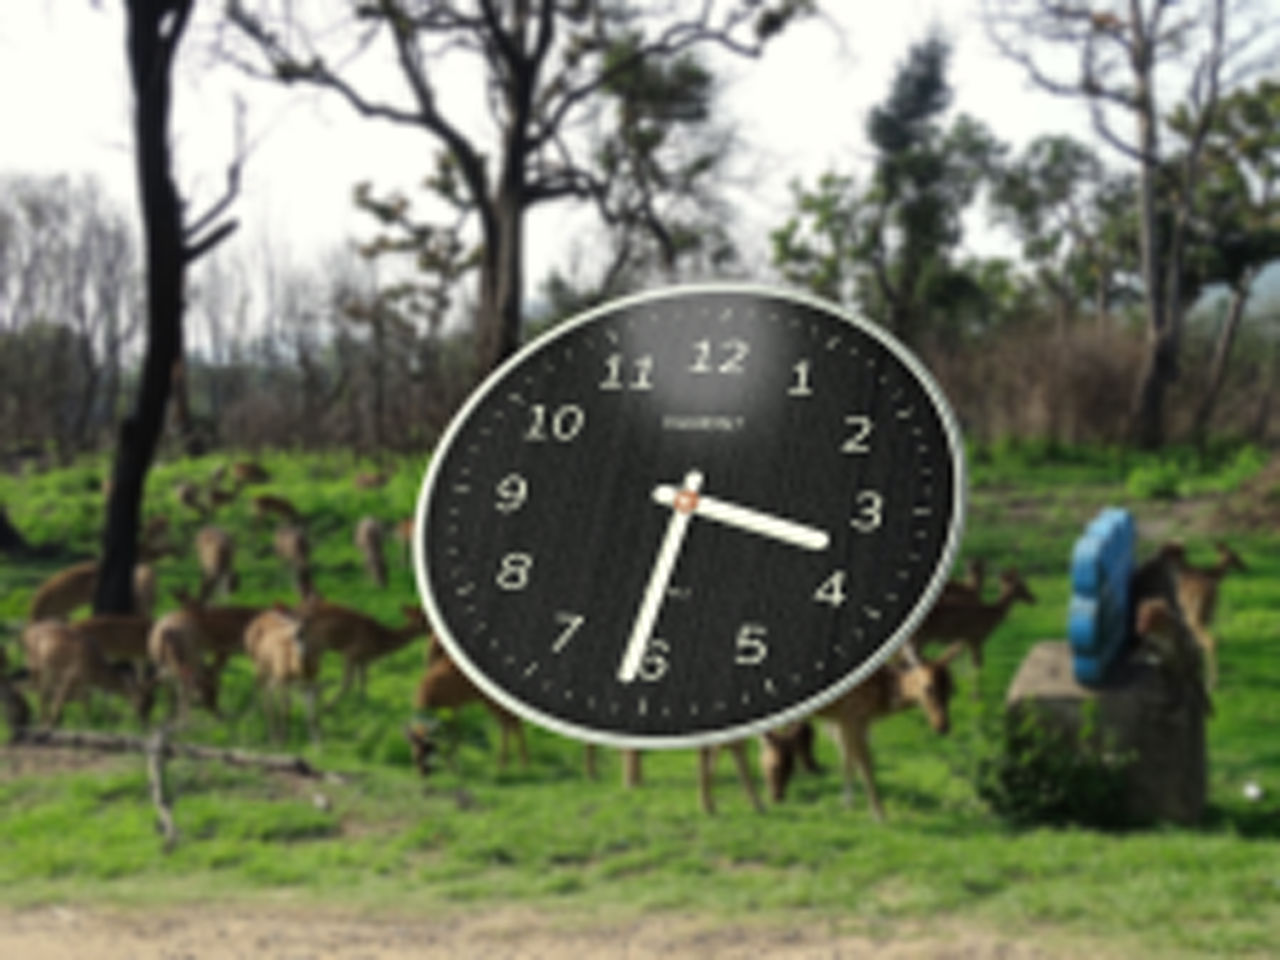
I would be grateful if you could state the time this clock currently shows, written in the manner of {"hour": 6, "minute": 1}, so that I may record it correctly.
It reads {"hour": 3, "minute": 31}
